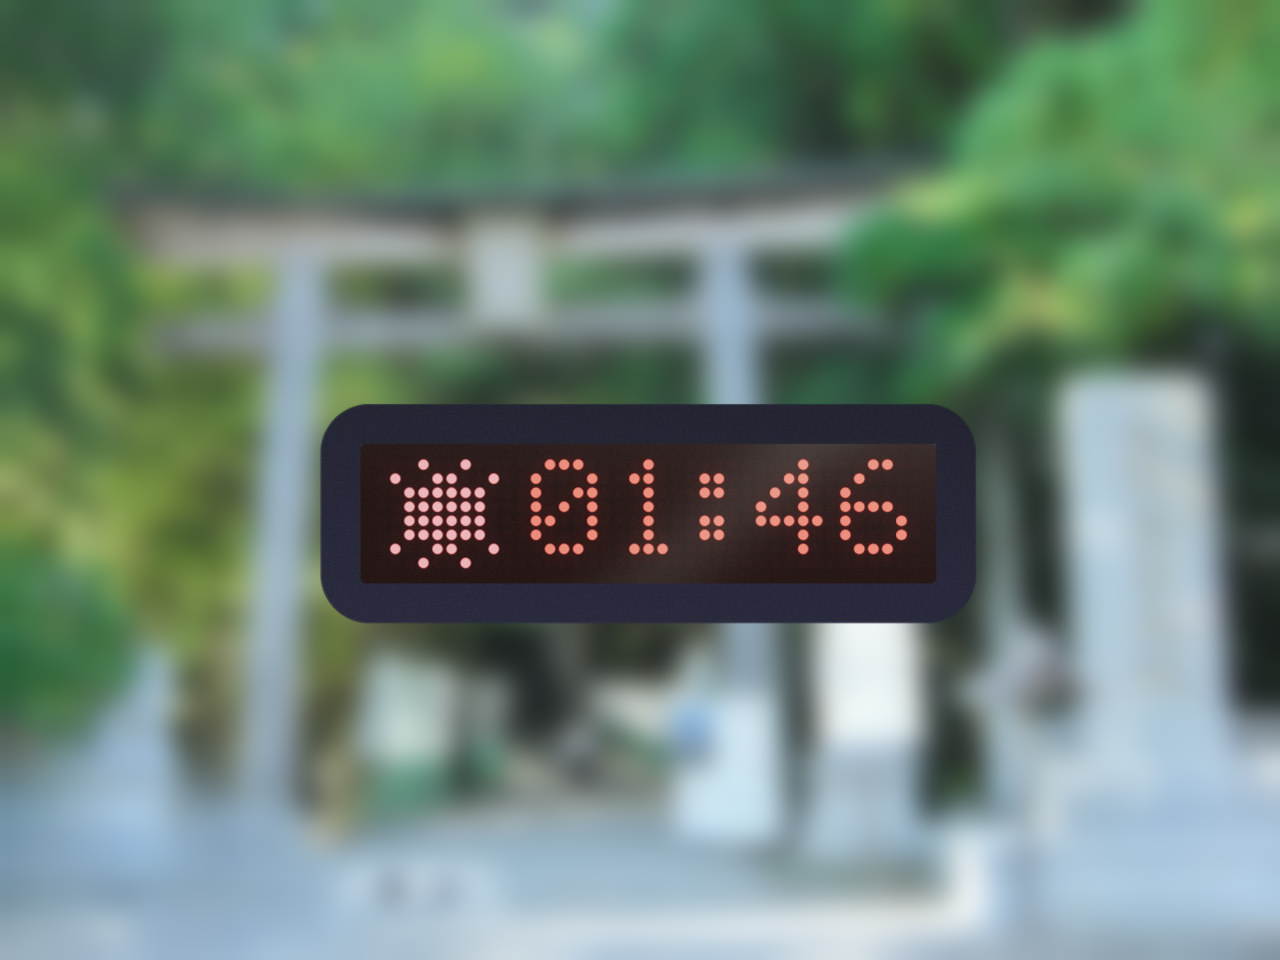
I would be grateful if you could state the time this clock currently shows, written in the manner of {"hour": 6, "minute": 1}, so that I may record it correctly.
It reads {"hour": 1, "minute": 46}
